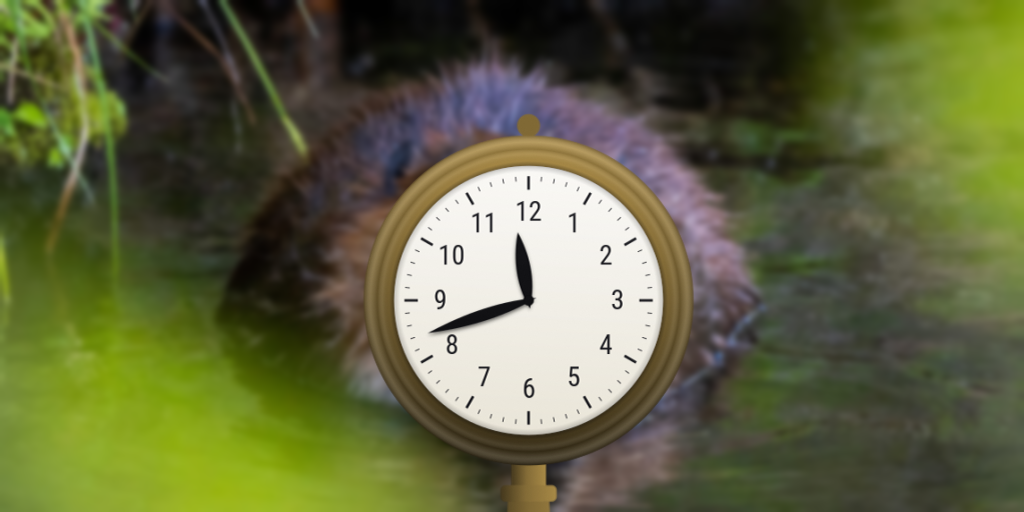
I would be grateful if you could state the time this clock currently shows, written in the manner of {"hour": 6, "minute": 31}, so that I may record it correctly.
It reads {"hour": 11, "minute": 42}
